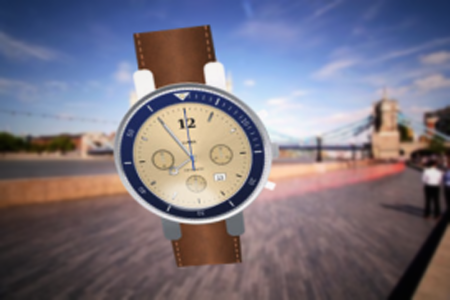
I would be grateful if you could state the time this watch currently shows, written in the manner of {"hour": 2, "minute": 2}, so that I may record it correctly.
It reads {"hour": 7, "minute": 55}
